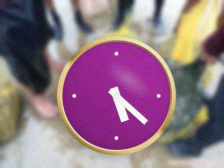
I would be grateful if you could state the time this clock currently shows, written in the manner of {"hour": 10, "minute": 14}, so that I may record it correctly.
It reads {"hour": 5, "minute": 22}
